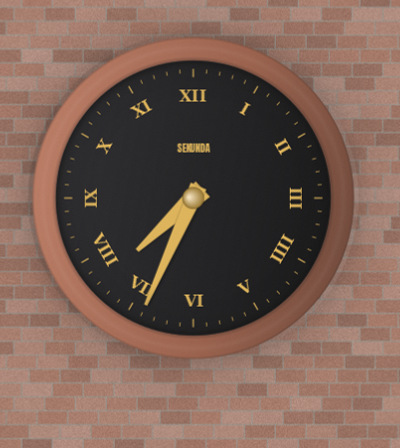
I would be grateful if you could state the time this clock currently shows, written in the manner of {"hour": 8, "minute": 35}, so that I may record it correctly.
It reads {"hour": 7, "minute": 34}
